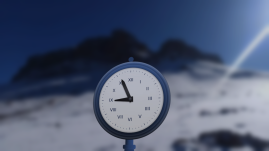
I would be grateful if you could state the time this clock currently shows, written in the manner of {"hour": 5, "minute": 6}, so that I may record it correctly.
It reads {"hour": 8, "minute": 56}
